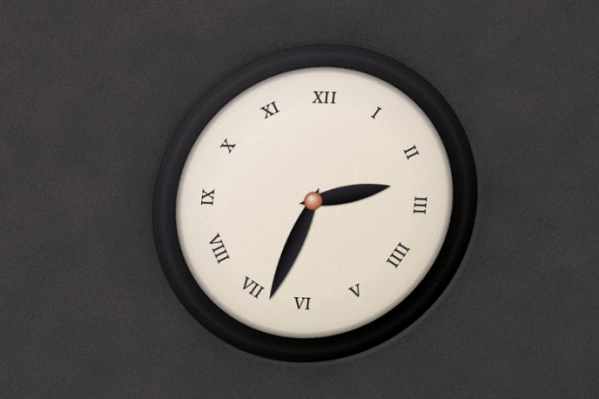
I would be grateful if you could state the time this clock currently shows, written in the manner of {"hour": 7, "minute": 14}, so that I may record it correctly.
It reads {"hour": 2, "minute": 33}
